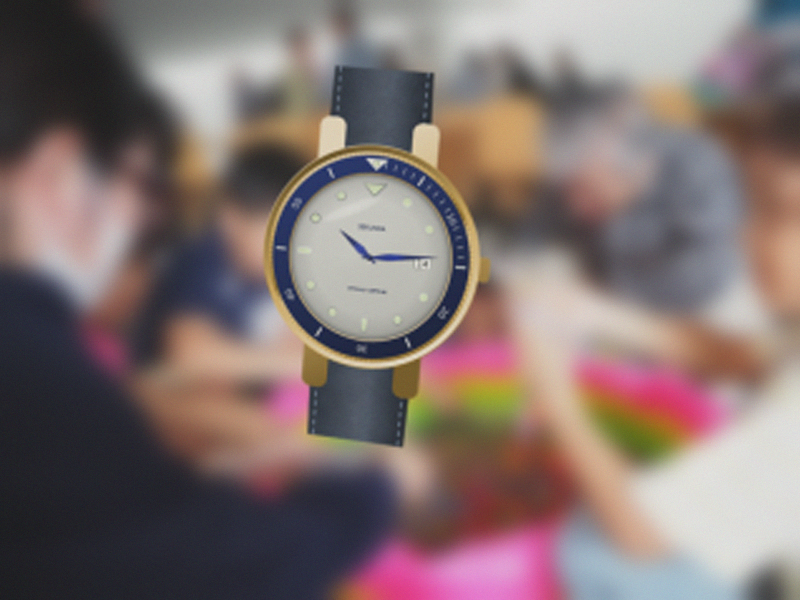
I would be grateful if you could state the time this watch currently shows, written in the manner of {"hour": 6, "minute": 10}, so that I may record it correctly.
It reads {"hour": 10, "minute": 14}
